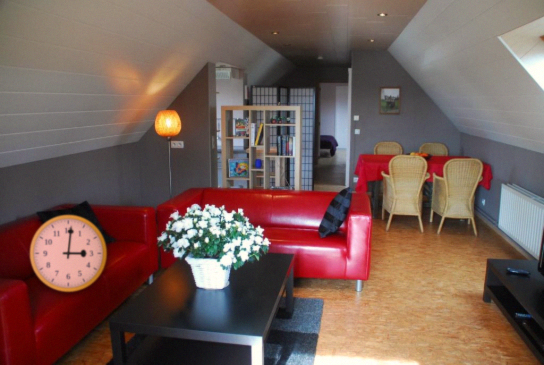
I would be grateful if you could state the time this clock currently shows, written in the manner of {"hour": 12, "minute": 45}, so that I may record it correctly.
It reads {"hour": 3, "minute": 1}
